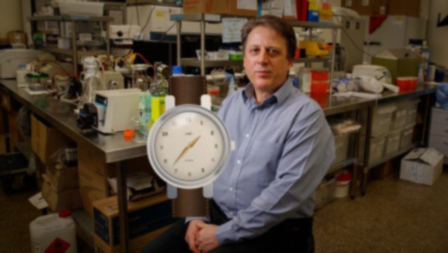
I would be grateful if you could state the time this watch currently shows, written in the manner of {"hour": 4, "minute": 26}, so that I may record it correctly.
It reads {"hour": 1, "minute": 37}
